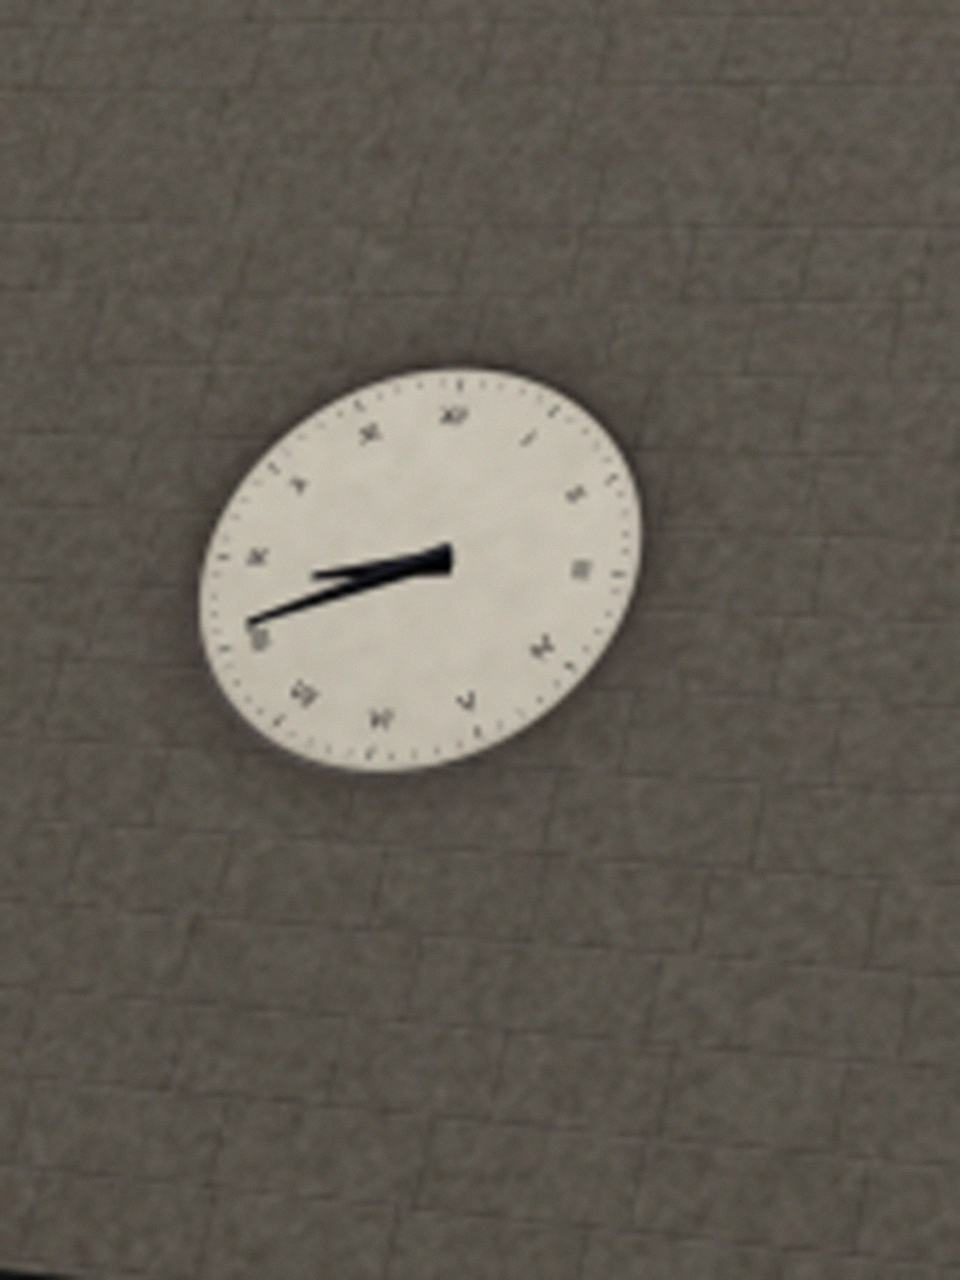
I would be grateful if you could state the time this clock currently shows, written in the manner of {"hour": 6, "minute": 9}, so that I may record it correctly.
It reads {"hour": 8, "minute": 41}
